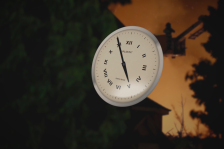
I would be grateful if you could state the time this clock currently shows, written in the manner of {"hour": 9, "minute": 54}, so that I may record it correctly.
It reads {"hour": 4, "minute": 55}
